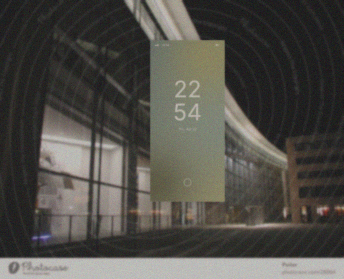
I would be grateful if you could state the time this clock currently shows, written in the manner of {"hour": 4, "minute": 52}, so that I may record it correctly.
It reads {"hour": 22, "minute": 54}
